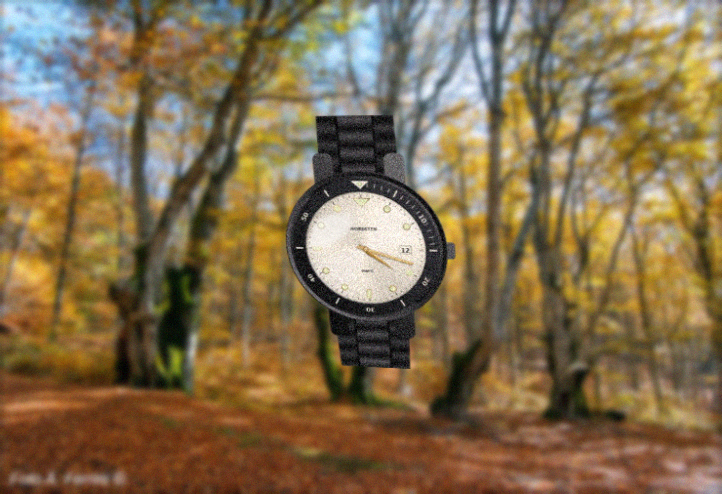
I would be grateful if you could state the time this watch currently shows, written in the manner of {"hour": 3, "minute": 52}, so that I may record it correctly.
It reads {"hour": 4, "minute": 18}
